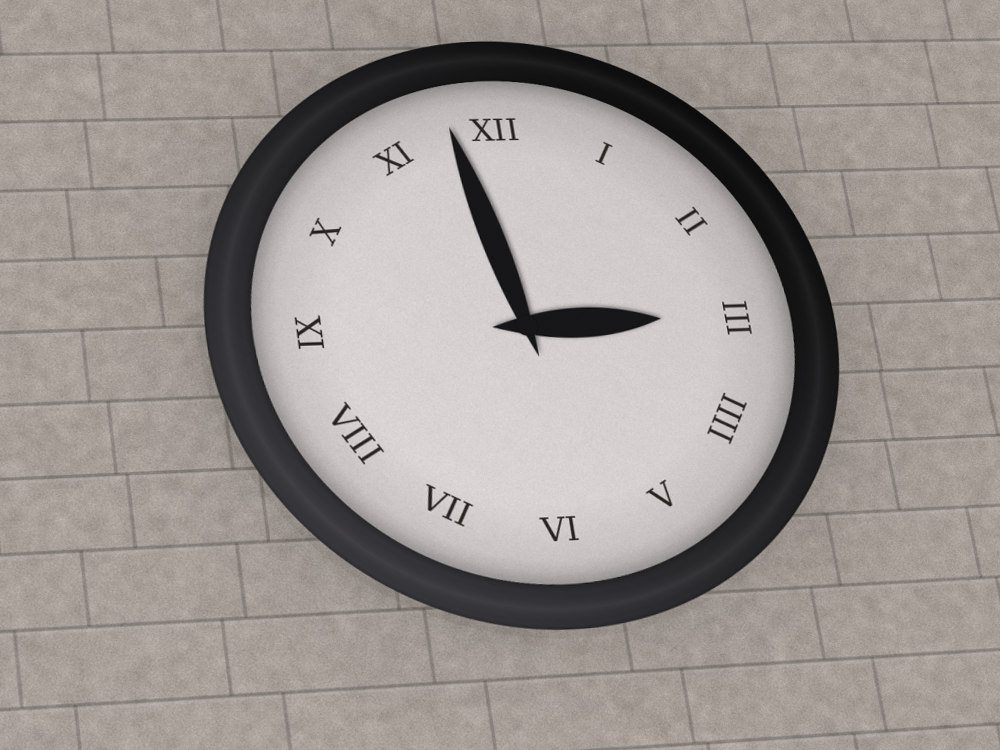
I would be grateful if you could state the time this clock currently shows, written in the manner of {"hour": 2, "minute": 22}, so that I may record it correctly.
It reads {"hour": 2, "minute": 58}
